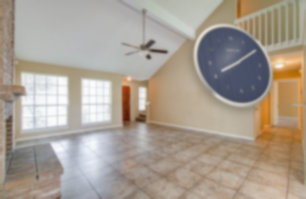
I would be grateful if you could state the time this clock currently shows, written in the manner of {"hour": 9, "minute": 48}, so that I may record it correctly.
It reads {"hour": 8, "minute": 10}
